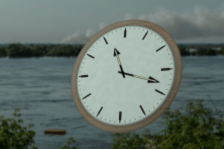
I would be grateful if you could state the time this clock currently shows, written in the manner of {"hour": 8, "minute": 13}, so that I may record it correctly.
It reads {"hour": 11, "minute": 18}
